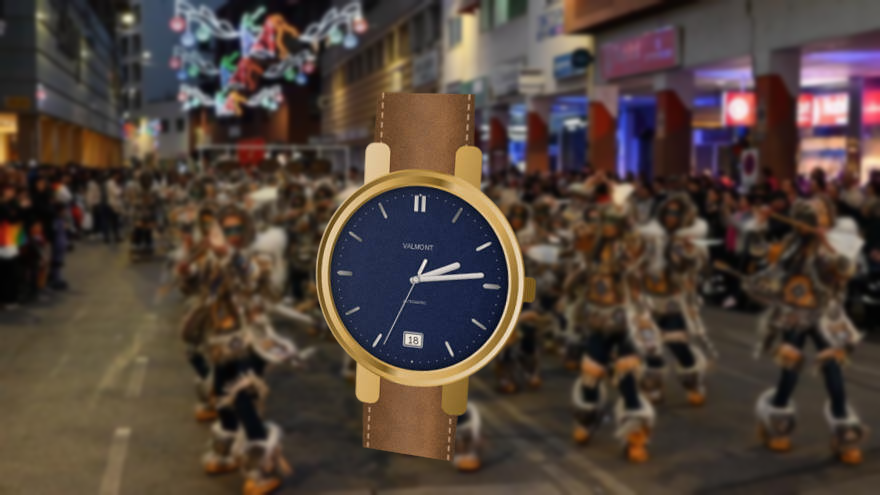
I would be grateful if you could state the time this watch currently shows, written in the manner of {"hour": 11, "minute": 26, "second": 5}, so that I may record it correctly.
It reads {"hour": 2, "minute": 13, "second": 34}
